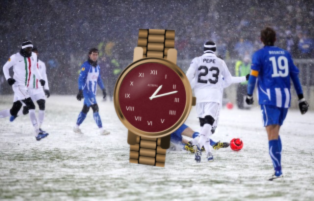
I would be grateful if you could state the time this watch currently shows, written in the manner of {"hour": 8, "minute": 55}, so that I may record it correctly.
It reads {"hour": 1, "minute": 12}
